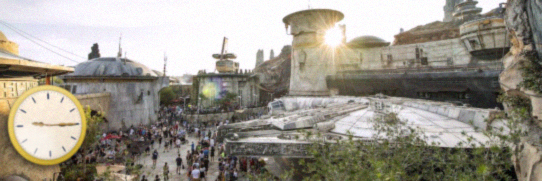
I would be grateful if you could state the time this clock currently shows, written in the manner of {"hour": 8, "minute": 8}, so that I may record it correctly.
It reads {"hour": 9, "minute": 15}
